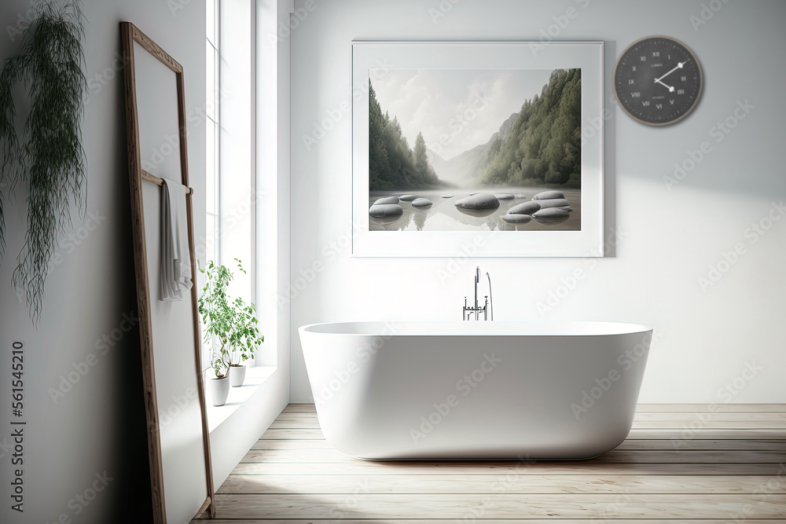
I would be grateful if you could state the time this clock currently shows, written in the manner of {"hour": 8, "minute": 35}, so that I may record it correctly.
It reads {"hour": 4, "minute": 10}
